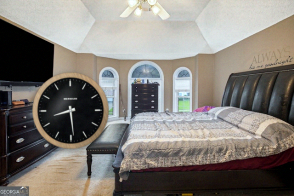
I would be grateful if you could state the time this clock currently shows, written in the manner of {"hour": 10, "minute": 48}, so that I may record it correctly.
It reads {"hour": 8, "minute": 29}
